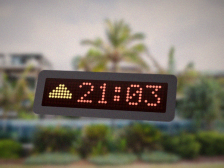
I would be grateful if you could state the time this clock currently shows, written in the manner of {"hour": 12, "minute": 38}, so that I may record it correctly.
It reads {"hour": 21, "minute": 3}
